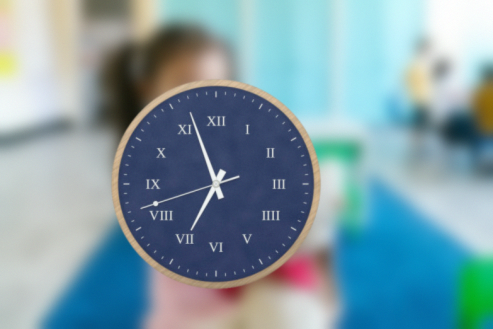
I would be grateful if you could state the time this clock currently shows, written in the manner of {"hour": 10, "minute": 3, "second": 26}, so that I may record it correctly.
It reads {"hour": 6, "minute": 56, "second": 42}
